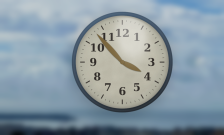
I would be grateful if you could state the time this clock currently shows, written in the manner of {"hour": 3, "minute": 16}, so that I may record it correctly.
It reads {"hour": 3, "minute": 53}
